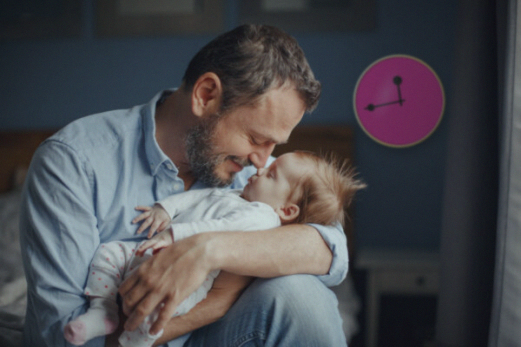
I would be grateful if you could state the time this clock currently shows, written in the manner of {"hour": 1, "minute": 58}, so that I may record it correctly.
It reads {"hour": 11, "minute": 43}
